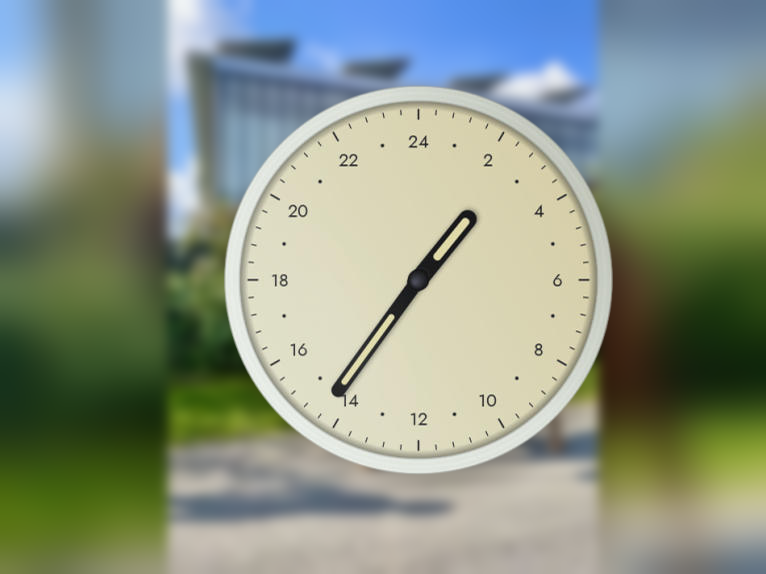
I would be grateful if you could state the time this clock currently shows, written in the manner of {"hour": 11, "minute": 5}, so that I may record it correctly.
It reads {"hour": 2, "minute": 36}
